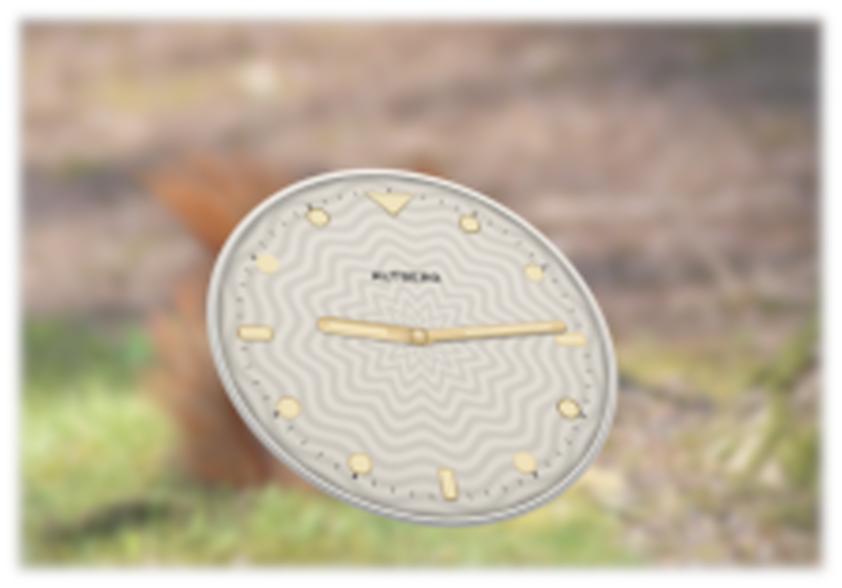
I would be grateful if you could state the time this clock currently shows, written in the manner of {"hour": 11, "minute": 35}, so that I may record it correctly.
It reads {"hour": 9, "minute": 14}
